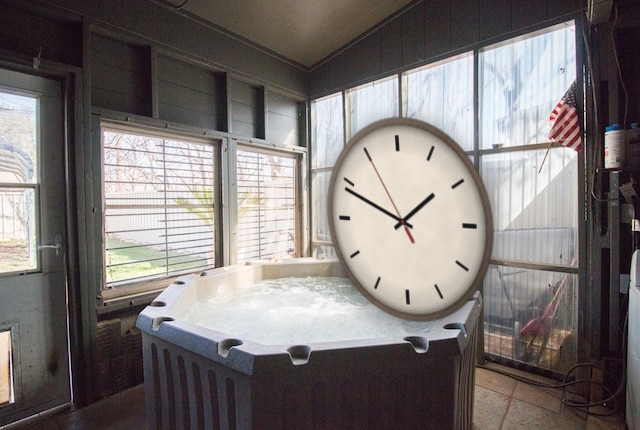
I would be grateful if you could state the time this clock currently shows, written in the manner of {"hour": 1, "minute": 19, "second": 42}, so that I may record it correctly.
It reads {"hour": 1, "minute": 48, "second": 55}
